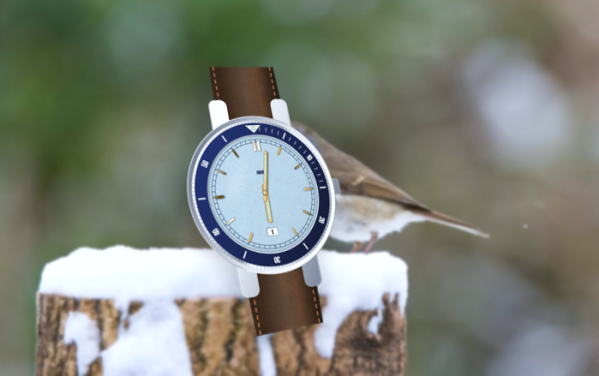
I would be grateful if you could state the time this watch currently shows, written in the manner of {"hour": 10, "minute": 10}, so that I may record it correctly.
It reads {"hour": 6, "minute": 2}
